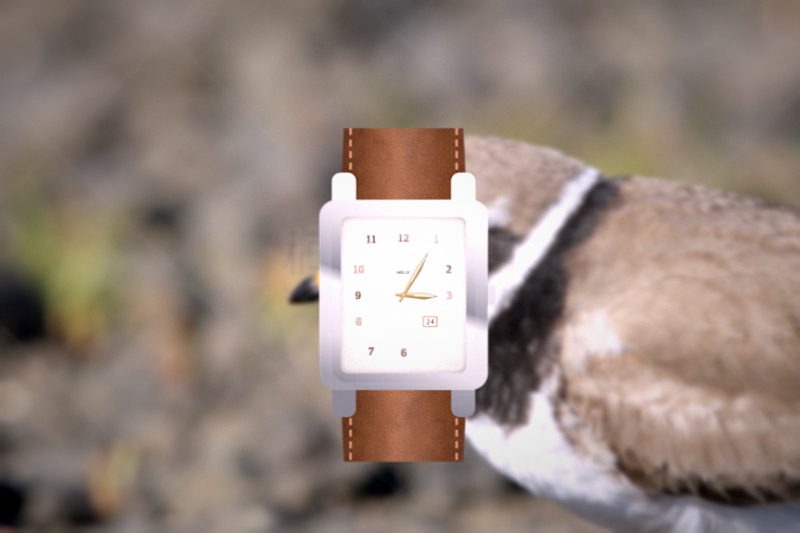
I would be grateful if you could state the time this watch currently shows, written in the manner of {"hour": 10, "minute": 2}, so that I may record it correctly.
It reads {"hour": 3, "minute": 5}
